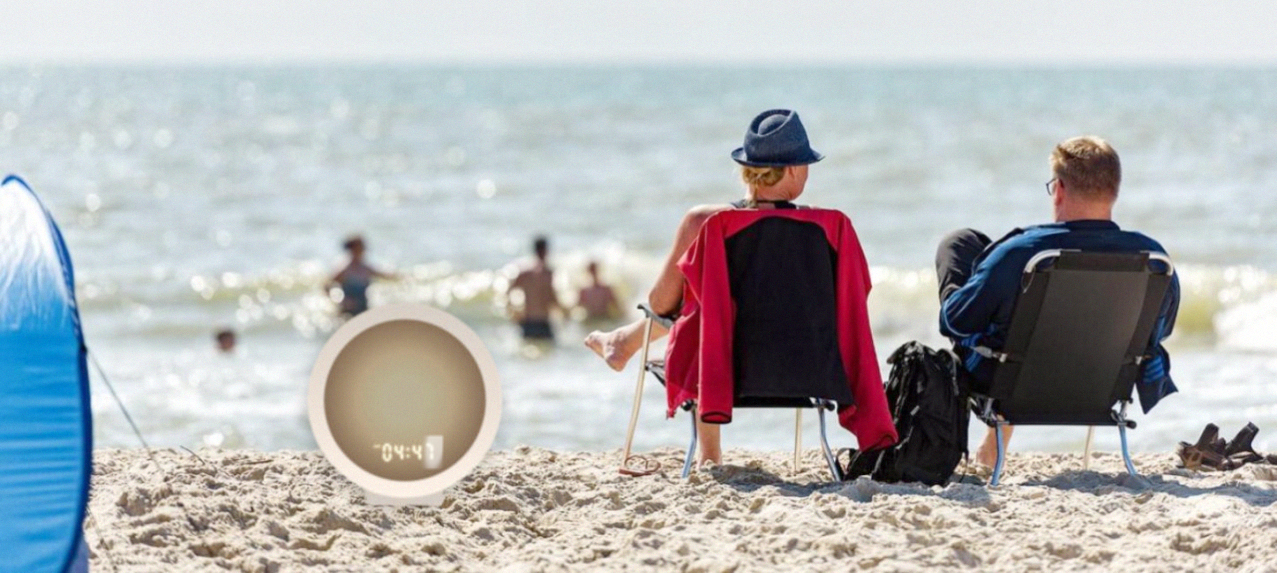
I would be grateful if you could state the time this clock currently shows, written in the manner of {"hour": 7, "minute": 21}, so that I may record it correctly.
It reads {"hour": 4, "minute": 47}
